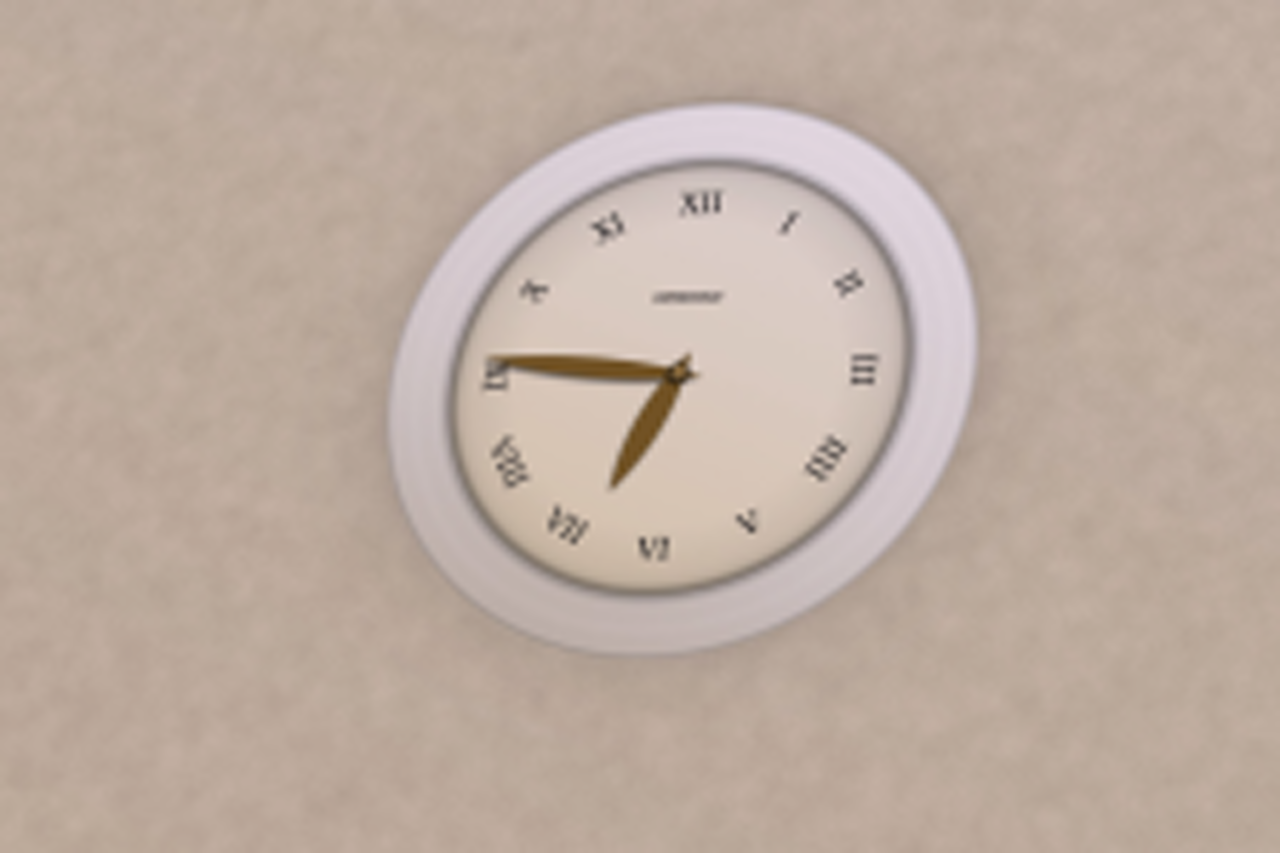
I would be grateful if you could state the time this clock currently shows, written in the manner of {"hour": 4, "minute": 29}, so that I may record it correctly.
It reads {"hour": 6, "minute": 46}
